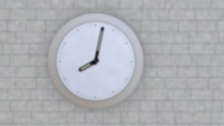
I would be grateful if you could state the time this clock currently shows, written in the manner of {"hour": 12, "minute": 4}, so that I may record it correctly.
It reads {"hour": 8, "minute": 2}
